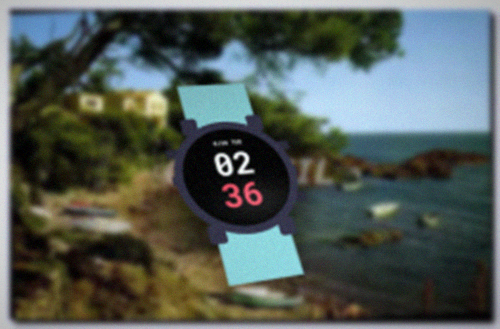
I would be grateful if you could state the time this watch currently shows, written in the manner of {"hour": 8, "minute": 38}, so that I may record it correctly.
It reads {"hour": 2, "minute": 36}
